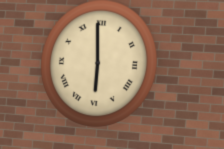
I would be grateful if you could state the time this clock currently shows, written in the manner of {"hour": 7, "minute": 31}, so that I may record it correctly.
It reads {"hour": 5, "minute": 59}
